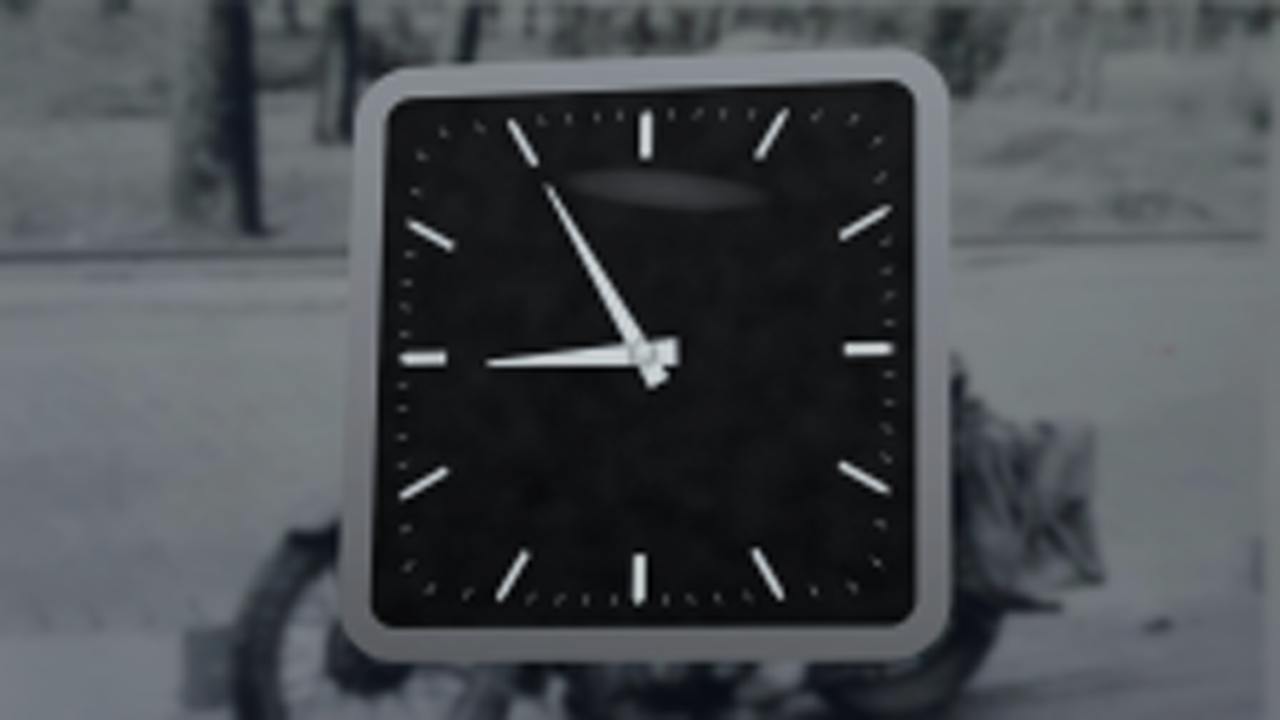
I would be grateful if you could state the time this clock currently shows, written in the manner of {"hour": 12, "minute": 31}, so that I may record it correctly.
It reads {"hour": 8, "minute": 55}
